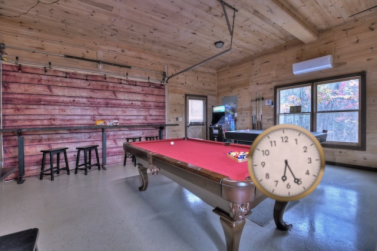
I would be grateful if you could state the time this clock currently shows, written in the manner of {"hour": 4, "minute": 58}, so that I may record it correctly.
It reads {"hour": 6, "minute": 26}
